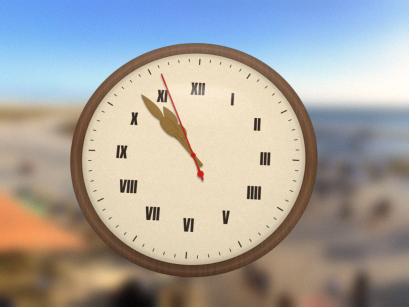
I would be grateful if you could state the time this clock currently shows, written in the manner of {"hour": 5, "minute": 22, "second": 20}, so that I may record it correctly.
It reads {"hour": 10, "minute": 52, "second": 56}
